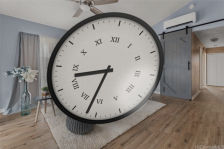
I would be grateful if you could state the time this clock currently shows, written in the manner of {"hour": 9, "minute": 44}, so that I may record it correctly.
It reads {"hour": 8, "minute": 32}
